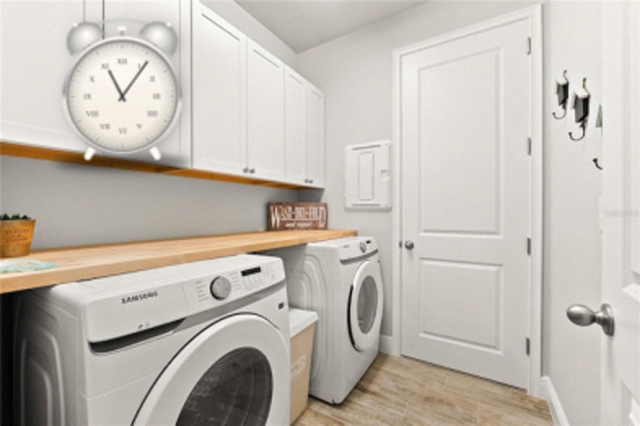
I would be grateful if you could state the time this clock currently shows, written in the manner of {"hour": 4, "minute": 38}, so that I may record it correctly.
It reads {"hour": 11, "minute": 6}
